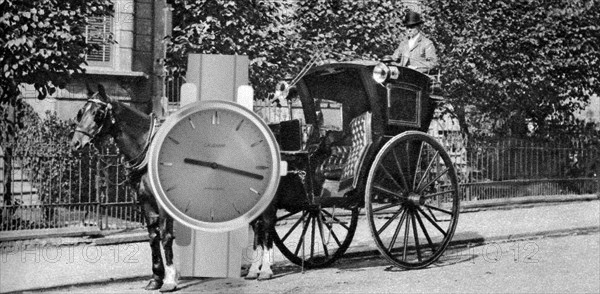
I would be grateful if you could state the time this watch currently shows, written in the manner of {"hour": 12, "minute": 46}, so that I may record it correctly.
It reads {"hour": 9, "minute": 17}
